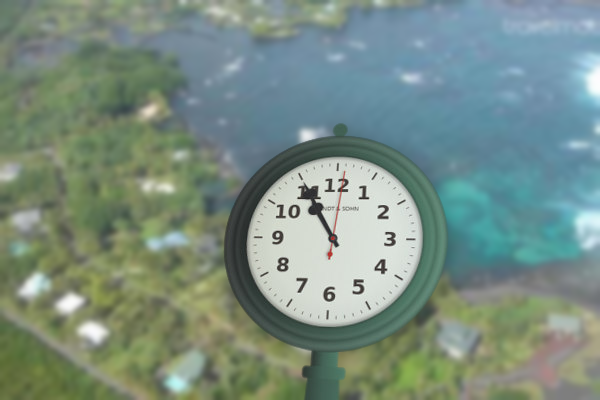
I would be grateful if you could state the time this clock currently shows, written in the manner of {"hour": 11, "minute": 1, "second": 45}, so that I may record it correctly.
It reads {"hour": 10, "minute": 55, "second": 1}
